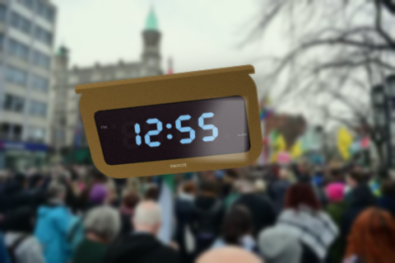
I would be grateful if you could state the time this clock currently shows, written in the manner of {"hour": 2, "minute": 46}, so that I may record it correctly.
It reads {"hour": 12, "minute": 55}
